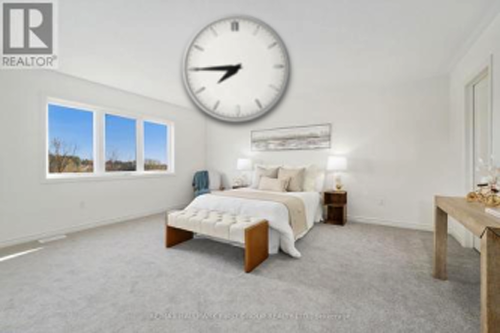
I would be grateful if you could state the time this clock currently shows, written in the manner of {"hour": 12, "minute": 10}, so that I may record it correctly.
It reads {"hour": 7, "minute": 45}
